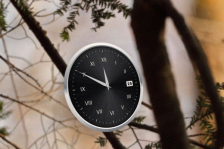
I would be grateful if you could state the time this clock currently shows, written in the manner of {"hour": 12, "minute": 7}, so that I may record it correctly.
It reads {"hour": 11, "minute": 50}
